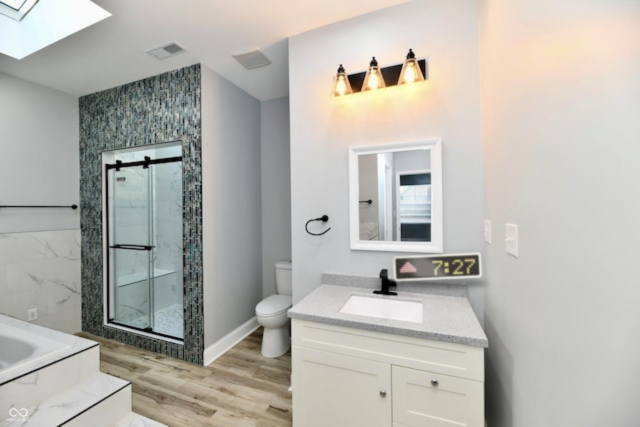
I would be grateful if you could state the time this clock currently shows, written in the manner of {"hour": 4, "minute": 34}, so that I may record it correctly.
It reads {"hour": 7, "minute": 27}
